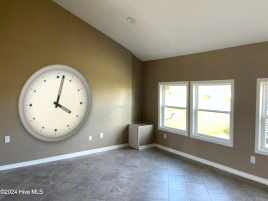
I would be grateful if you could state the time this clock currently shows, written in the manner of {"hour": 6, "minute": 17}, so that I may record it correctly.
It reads {"hour": 4, "minute": 2}
